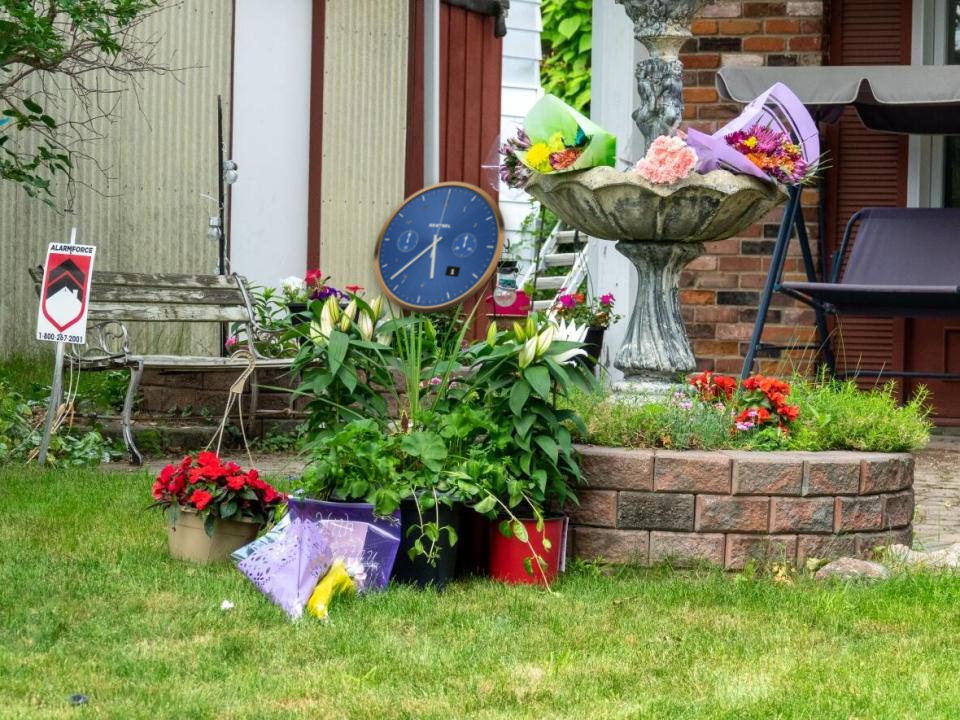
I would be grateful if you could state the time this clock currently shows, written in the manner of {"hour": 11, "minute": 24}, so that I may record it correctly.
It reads {"hour": 5, "minute": 37}
